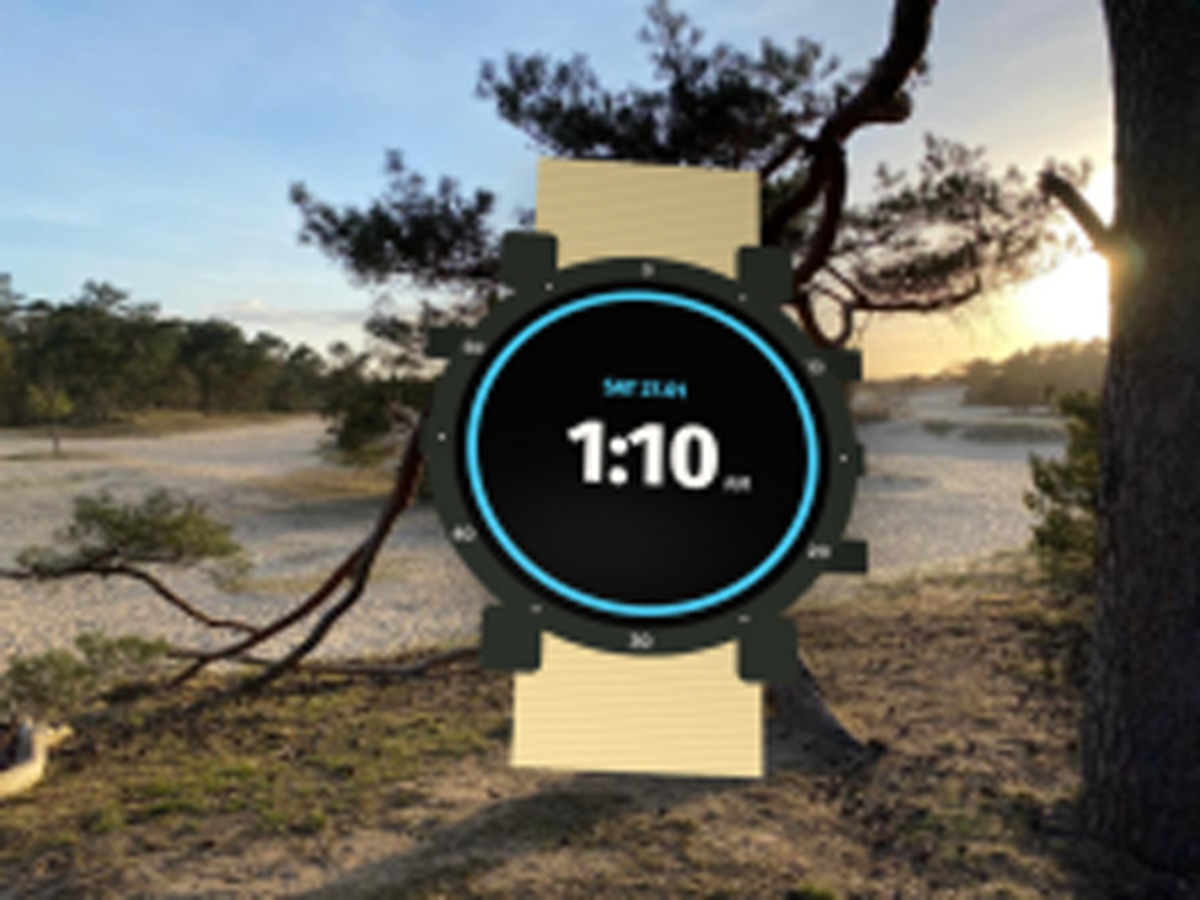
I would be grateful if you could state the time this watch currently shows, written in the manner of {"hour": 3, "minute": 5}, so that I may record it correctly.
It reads {"hour": 1, "minute": 10}
